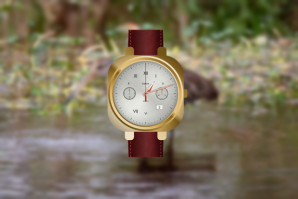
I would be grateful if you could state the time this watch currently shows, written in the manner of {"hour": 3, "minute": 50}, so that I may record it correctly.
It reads {"hour": 1, "minute": 12}
